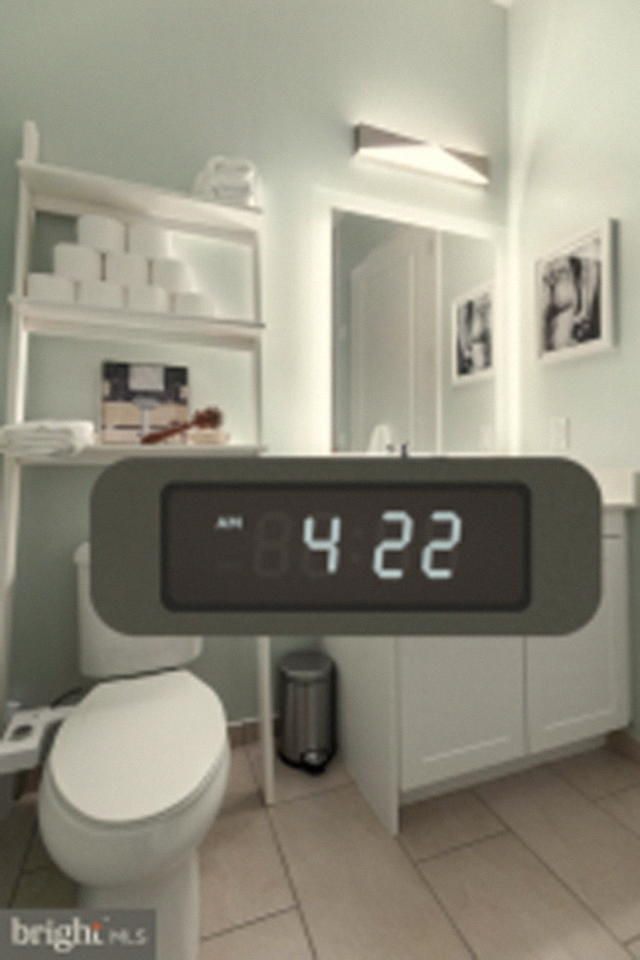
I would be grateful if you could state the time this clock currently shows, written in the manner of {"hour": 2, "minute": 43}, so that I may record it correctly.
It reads {"hour": 4, "minute": 22}
